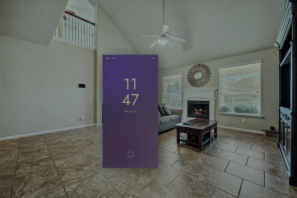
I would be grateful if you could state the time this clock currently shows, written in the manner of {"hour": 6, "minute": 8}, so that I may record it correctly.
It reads {"hour": 11, "minute": 47}
